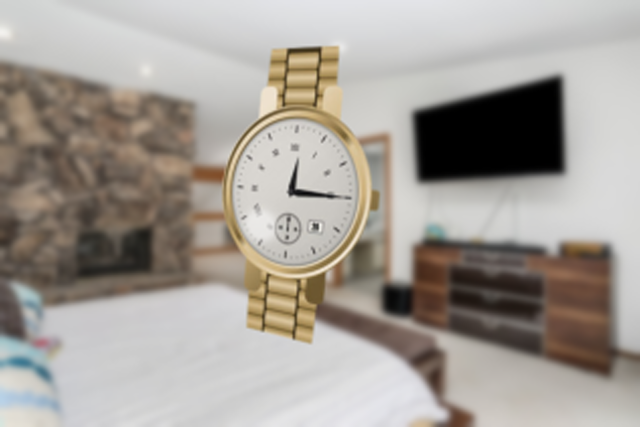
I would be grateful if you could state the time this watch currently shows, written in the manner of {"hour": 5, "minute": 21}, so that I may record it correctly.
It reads {"hour": 12, "minute": 15}
